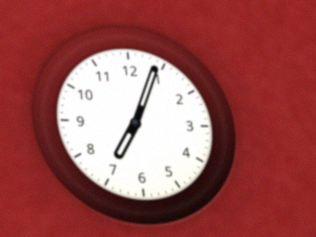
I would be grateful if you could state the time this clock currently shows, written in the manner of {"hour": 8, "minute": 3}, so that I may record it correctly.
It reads {"hour": 7, "minute": 4}
